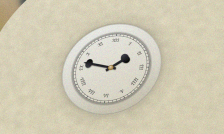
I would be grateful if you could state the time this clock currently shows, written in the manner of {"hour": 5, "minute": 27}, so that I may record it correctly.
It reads {"hour": 1, "minute": 47}
